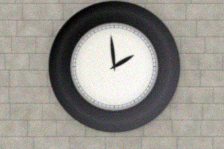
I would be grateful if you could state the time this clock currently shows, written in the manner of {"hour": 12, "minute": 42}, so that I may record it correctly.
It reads {"hour": 1, "minute": 59}
